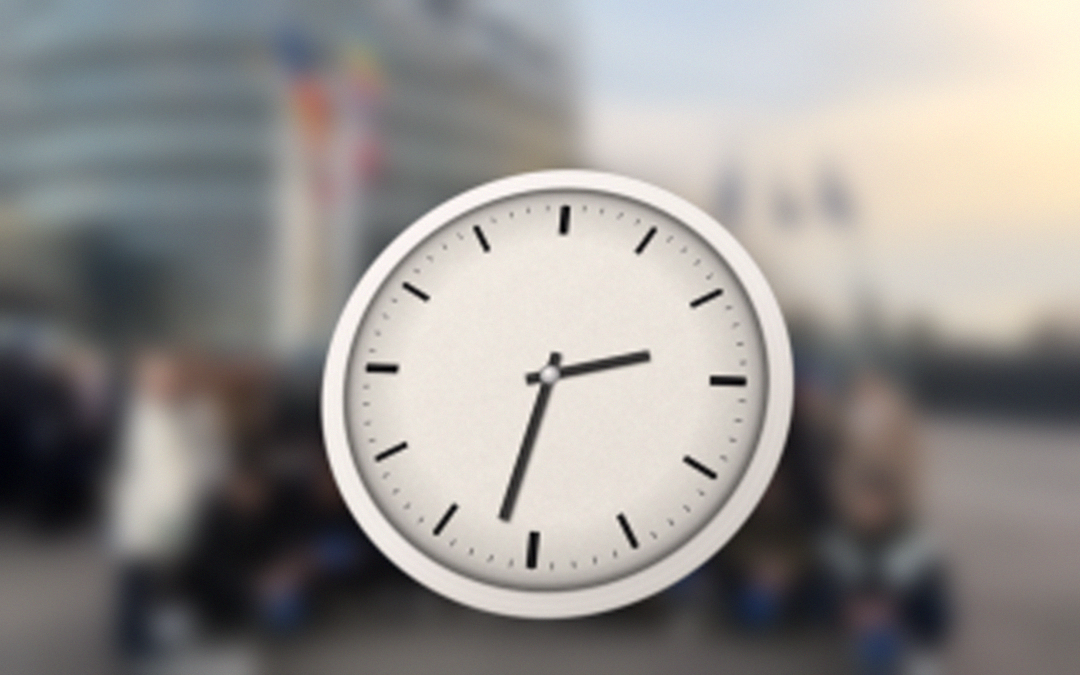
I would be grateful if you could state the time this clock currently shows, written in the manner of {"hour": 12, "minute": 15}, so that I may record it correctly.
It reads {"hour": 2, "minute": 32}
